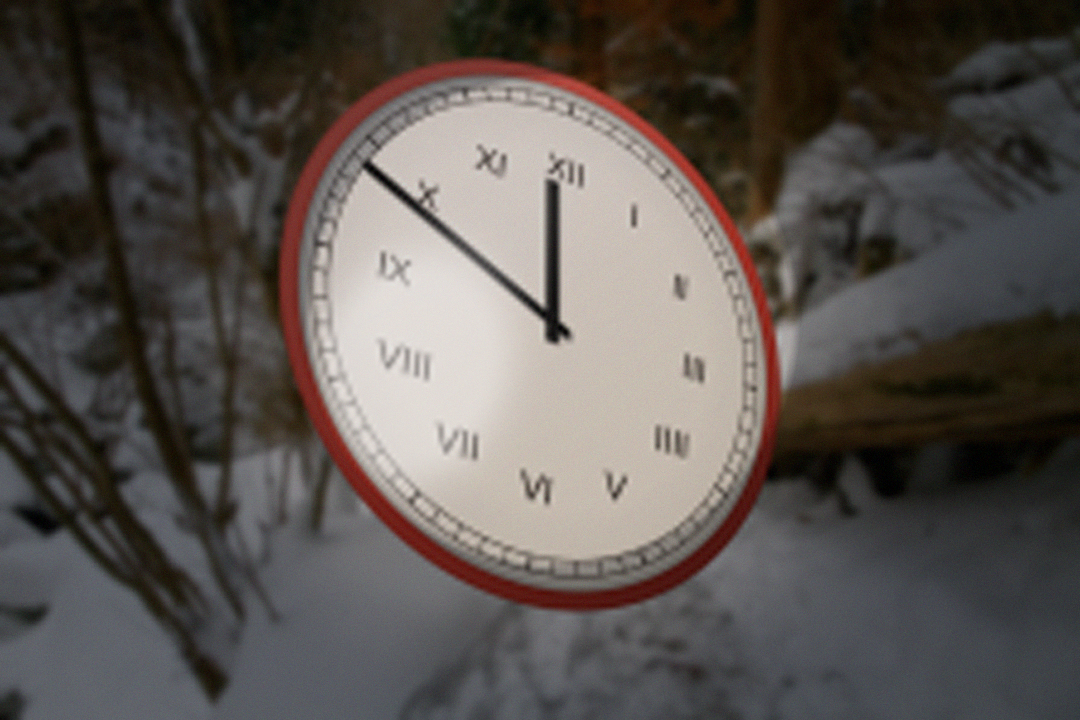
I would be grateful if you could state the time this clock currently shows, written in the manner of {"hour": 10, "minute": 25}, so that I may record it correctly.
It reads {"hour": 11, "minute": 49}
